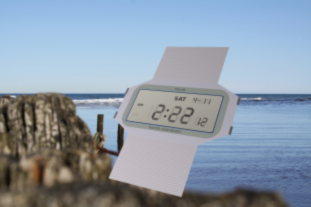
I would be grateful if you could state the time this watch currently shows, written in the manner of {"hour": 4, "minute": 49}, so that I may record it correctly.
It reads {"hour": 2, "minute": 22}
